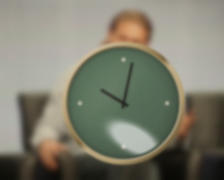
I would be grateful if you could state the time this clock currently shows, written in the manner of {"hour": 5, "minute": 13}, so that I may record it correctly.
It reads {"hour": 10, "minute": 2}
